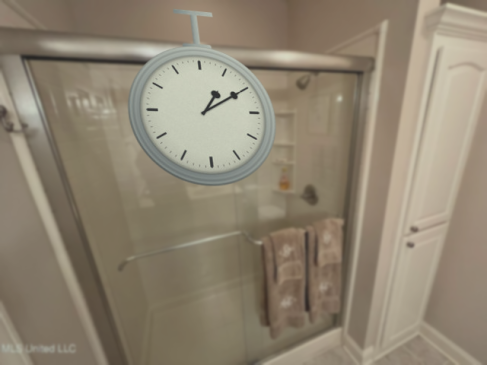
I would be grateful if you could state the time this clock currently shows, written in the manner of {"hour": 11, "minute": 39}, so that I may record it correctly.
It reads {"hour": 1, "minute": 10}
